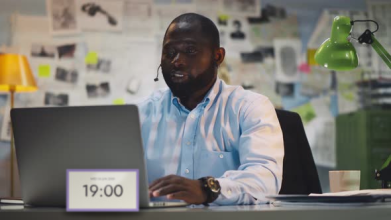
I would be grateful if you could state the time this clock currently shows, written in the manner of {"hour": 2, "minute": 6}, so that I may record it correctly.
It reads {"hour": 19, "minute": 0}
